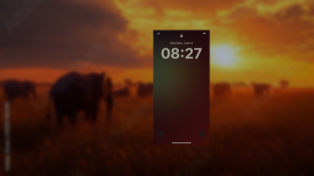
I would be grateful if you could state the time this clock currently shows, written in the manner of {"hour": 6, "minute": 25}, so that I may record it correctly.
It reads {"hour": 8, "minute": 27}
